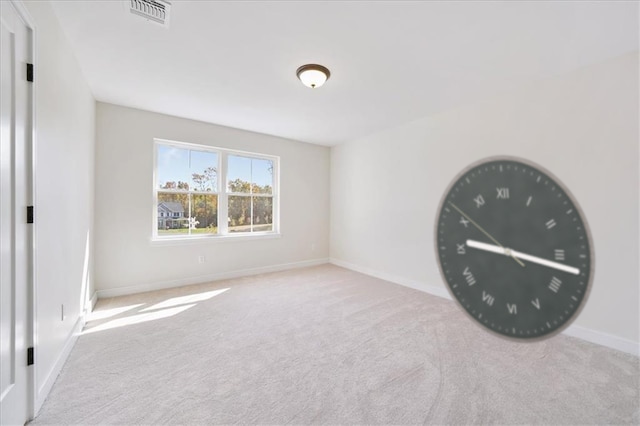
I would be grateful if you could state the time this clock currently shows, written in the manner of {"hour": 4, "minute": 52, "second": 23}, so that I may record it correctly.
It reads {"hour": 9, "minute": 16, "second": 51}
